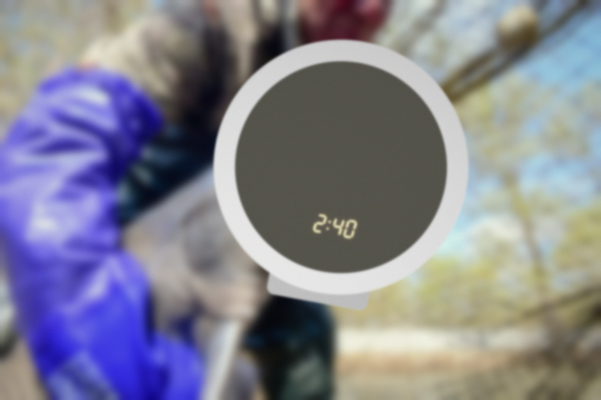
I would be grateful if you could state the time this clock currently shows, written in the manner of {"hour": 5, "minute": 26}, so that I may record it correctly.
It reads {"hour": 2, "minute": 40}
